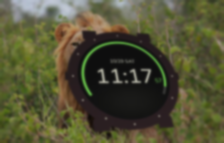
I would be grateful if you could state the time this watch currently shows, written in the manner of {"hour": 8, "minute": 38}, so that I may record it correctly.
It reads {"hour": 11, "minute": 17}
